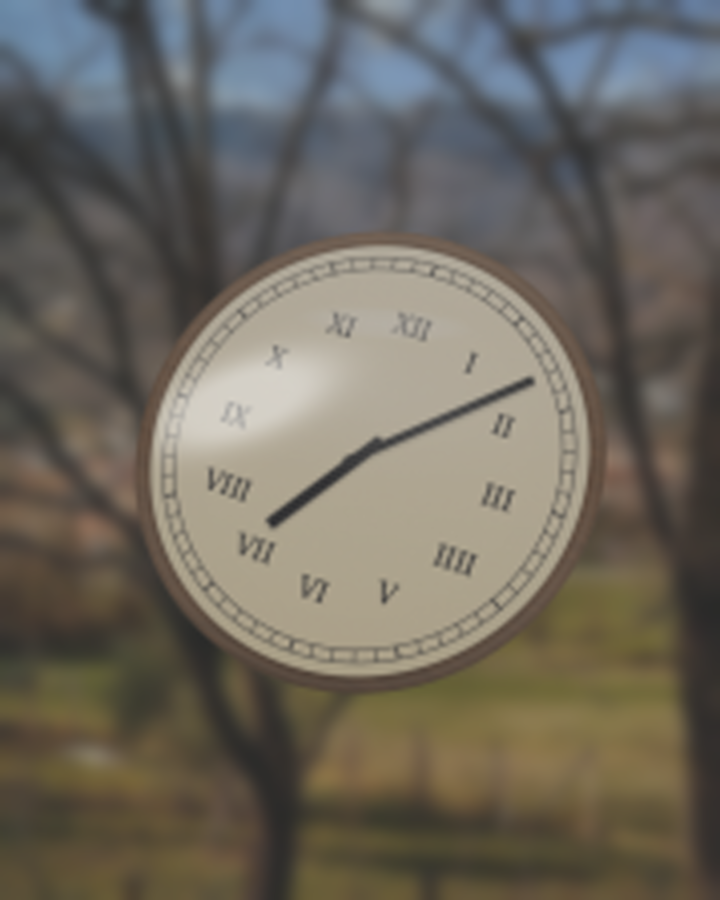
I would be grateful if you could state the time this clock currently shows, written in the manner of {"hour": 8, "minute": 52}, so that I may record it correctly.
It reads {"hour": 7, "minute": 8}
